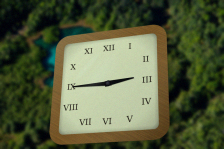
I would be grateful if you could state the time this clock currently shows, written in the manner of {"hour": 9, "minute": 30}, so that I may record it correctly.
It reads {"hour": 2, "minute": 45}
